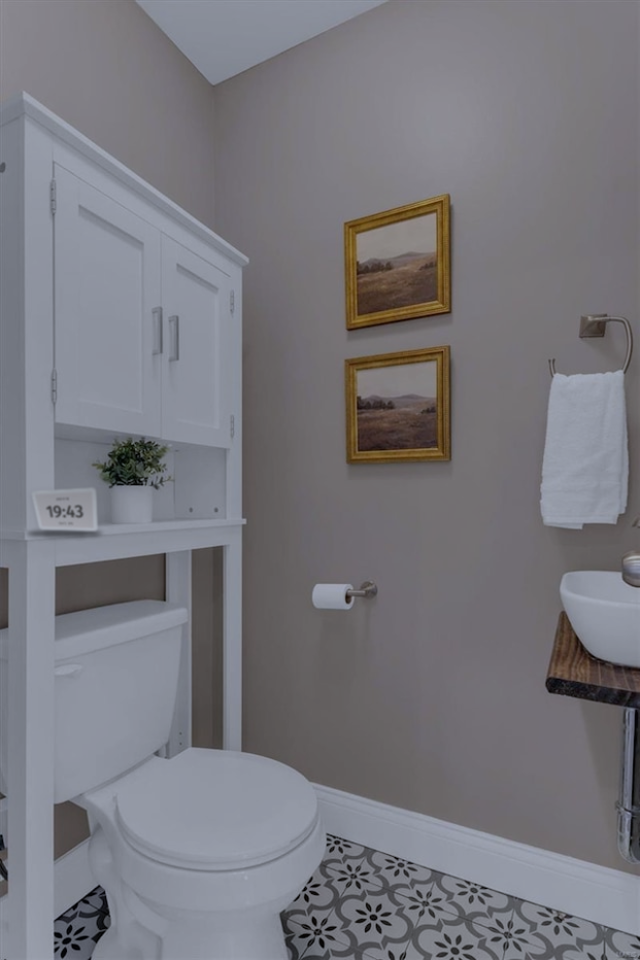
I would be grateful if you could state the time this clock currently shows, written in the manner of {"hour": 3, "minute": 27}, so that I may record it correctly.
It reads {"hour": 19, "minute": 43}
